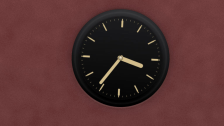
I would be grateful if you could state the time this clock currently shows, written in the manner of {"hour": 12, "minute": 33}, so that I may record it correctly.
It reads {"hour": 3, "minute": 36}
